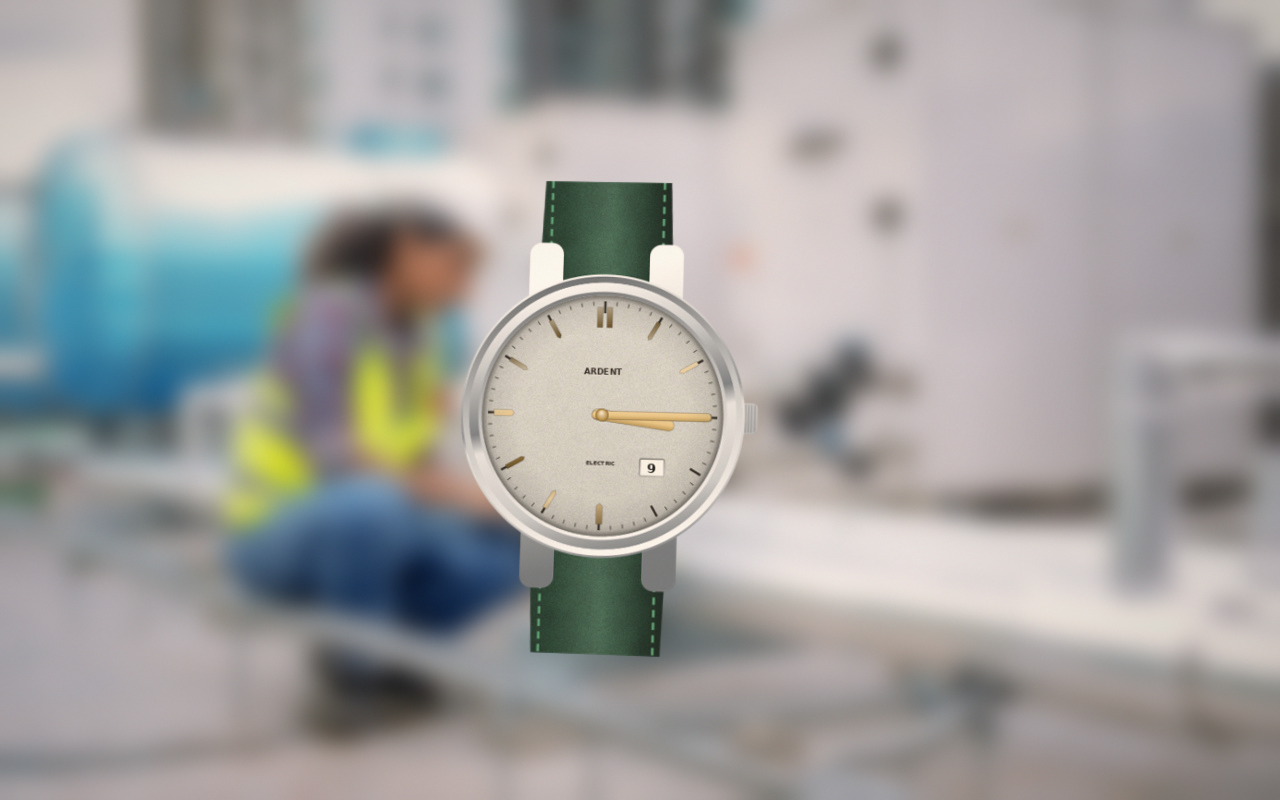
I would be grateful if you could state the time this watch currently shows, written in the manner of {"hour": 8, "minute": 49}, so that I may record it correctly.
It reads {"hour": 3, "minute": 15}
